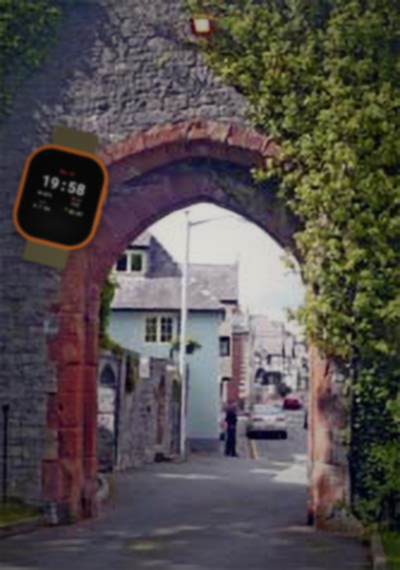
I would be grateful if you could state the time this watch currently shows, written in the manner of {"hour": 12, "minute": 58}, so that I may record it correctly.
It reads {"hour": 19, "minute": 58}
